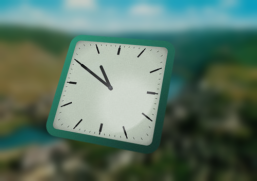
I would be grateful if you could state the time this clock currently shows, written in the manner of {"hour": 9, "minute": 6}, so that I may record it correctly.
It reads {"hour": 10, "minute": 50}
